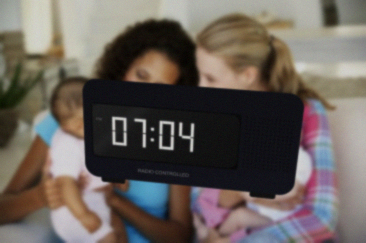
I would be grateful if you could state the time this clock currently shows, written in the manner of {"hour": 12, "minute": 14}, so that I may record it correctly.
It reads {"hour": 7, "minute": 4}
